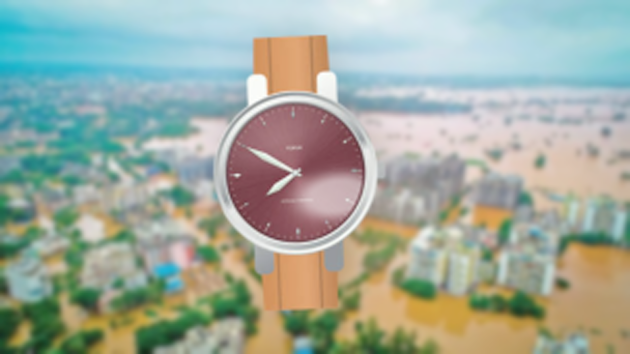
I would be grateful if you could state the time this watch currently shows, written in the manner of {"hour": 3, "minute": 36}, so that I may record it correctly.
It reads {"hour": 7, "minute": 50}
